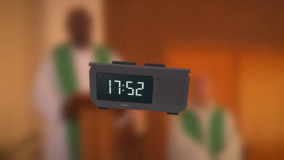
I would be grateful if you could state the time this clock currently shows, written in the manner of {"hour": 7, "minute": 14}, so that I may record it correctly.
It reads {"hour": 17, "minute": 52}
